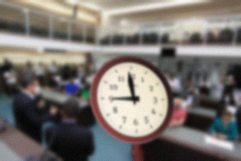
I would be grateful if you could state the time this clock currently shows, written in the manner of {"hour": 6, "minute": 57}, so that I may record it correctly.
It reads {"hour": 8, "minute": 59}
